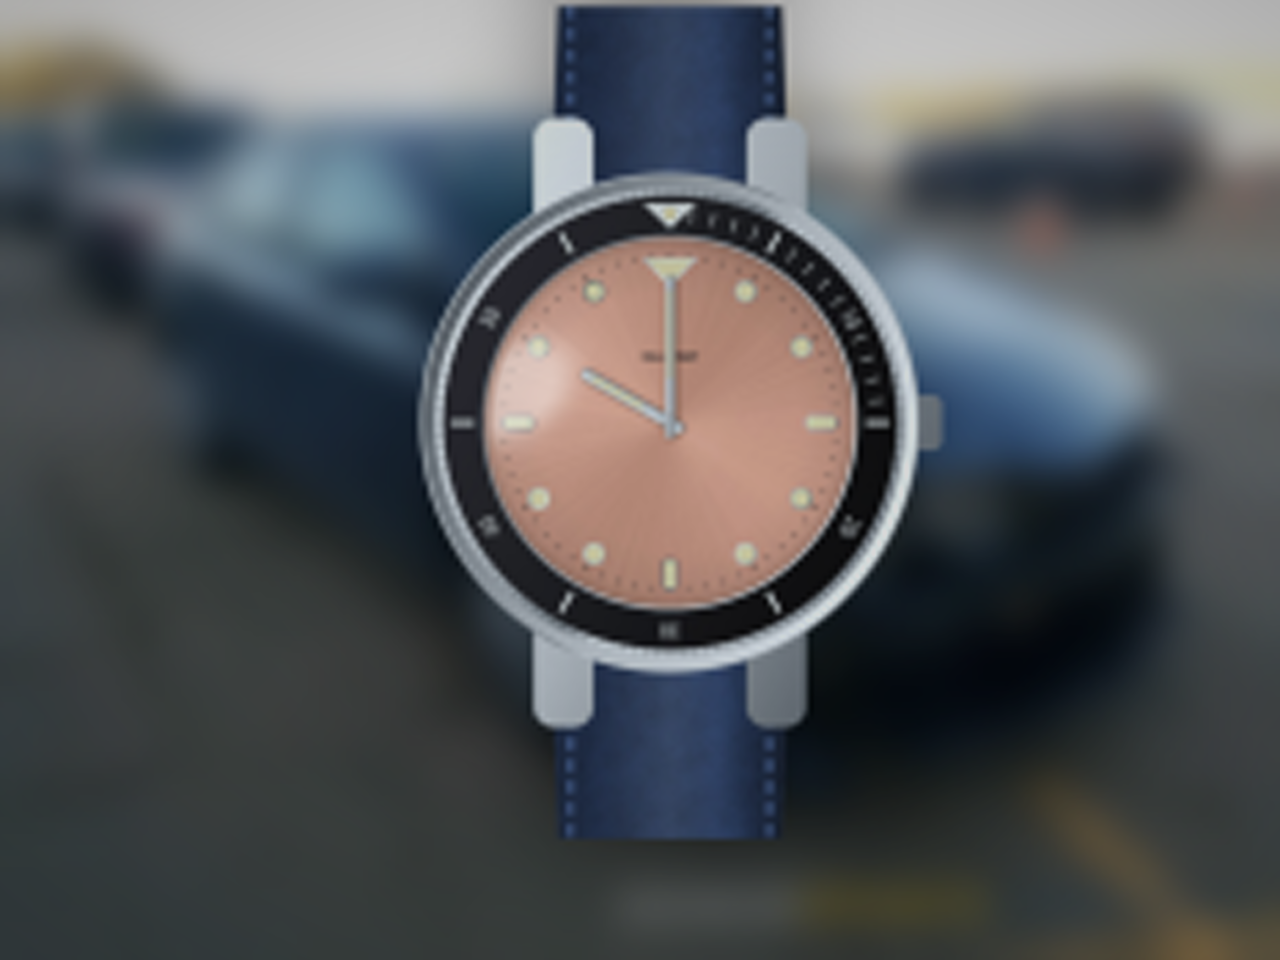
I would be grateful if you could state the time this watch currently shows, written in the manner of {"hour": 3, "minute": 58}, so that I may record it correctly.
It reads {"hour": 10, "minute": 0}
